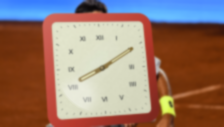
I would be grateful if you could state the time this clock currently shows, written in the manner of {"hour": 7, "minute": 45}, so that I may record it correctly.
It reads {"hour": 8, "minute": 10}
